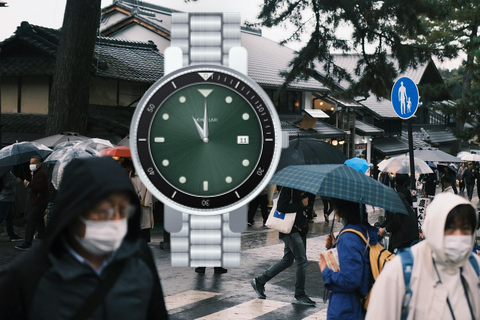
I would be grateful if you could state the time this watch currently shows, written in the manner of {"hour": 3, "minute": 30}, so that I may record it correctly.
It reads {"hour": 11, "minute": 0}
